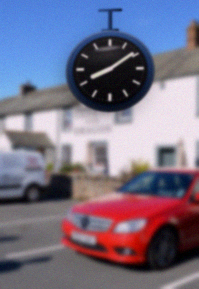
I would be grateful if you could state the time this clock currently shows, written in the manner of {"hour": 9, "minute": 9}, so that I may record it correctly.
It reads {"hour": 8, "minute": 9}
